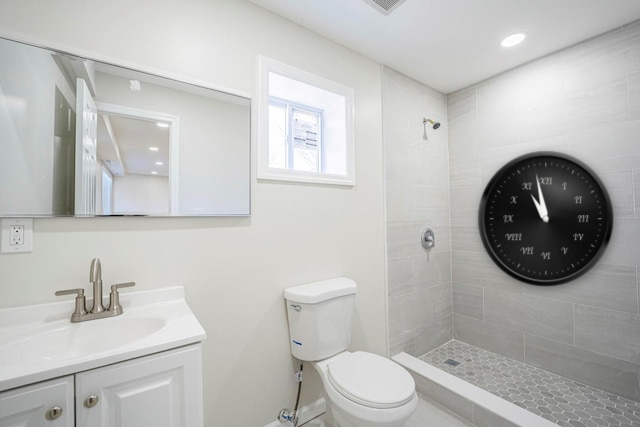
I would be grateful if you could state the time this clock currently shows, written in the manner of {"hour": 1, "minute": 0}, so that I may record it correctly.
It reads {"hour": 10, "minute": 58}
